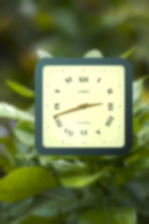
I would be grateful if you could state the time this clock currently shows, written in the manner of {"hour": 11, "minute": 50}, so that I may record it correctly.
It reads {"hour": 2, "minute": 42}
